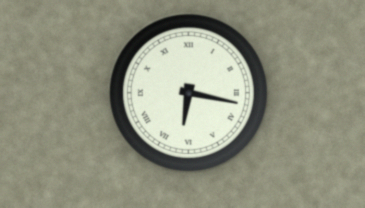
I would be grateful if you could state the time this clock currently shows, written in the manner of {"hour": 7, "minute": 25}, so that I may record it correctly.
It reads {"hour": 6, "minute": 17}
